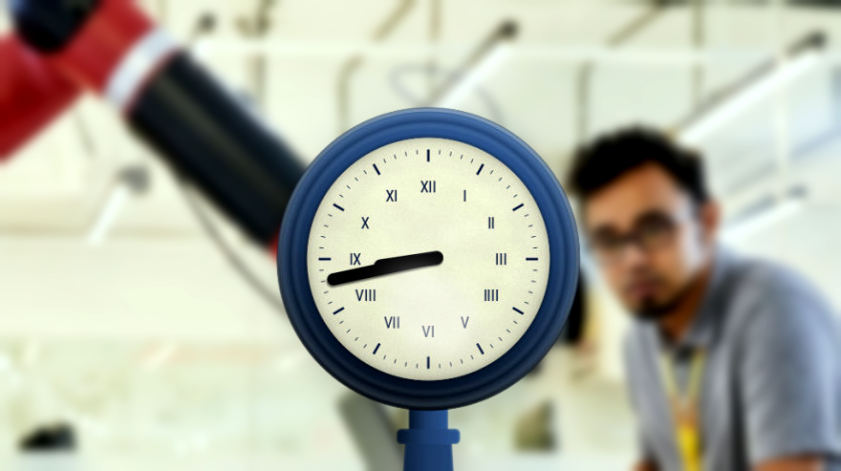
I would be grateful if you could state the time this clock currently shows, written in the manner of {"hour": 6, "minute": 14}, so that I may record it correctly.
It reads {"hour": 8, "minute": 43}
